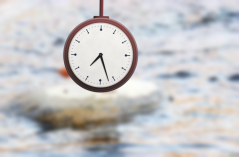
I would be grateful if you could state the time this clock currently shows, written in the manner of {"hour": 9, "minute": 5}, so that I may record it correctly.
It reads {"hour": 7, "minute": 27}
